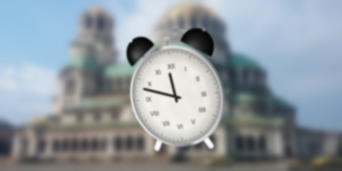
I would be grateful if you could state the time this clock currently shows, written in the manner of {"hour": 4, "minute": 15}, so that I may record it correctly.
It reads {"hour": 11, "minute": 48}
